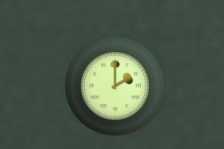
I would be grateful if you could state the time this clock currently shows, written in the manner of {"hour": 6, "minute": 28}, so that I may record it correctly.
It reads {"hour": 2, "minute": 0}
